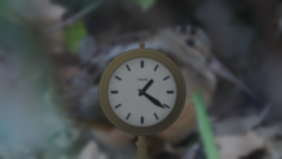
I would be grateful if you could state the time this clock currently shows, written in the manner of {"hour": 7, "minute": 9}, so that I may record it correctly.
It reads {"hour": 1, "minute": 21}
